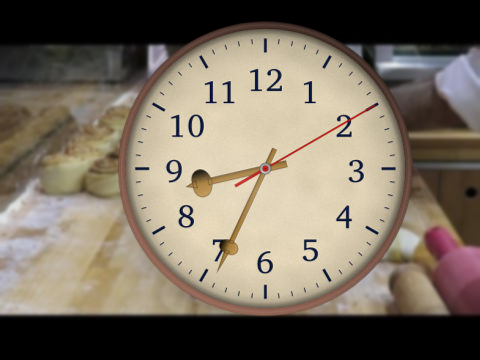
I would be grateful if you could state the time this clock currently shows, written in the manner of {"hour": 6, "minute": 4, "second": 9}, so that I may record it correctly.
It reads {"hour": 8, "minute": 34, "second": 10}
